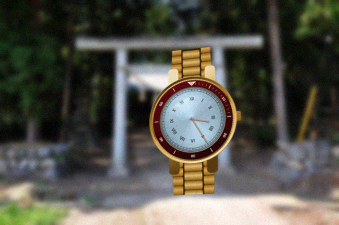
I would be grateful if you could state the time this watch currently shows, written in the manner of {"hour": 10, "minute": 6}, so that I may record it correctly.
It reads {"hour": 3, "minute": 25}
